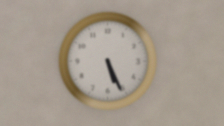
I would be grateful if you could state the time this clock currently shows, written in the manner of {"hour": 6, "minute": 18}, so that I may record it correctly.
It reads {"hour": 5, "minute": 26}
